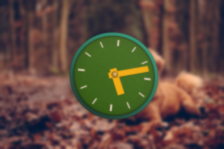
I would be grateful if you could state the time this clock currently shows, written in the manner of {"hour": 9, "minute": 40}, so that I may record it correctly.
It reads {"hour": 5, "minute": 12}
